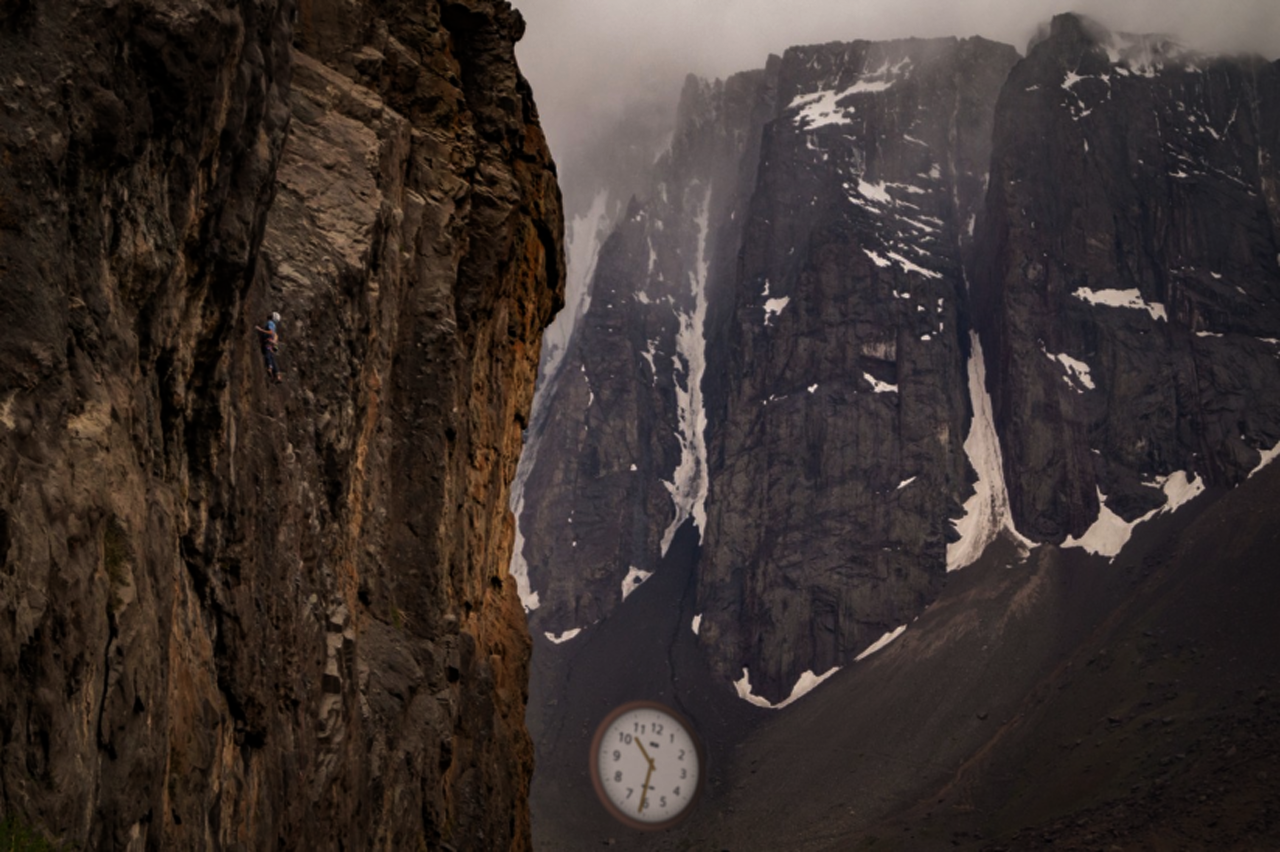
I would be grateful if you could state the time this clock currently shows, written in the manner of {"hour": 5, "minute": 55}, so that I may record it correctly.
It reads {"hour": 10, "minute": 31}
